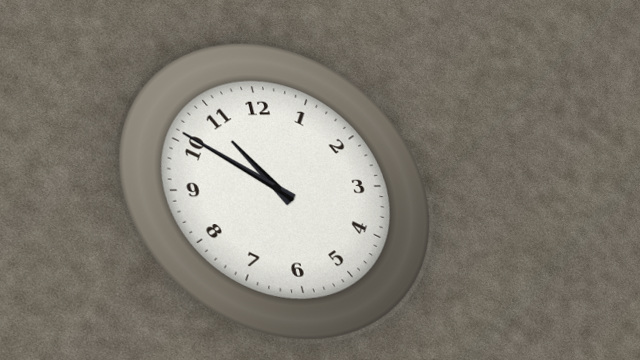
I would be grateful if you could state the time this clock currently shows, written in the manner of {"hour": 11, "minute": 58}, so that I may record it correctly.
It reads {"hour": 10, "minute": 51}
